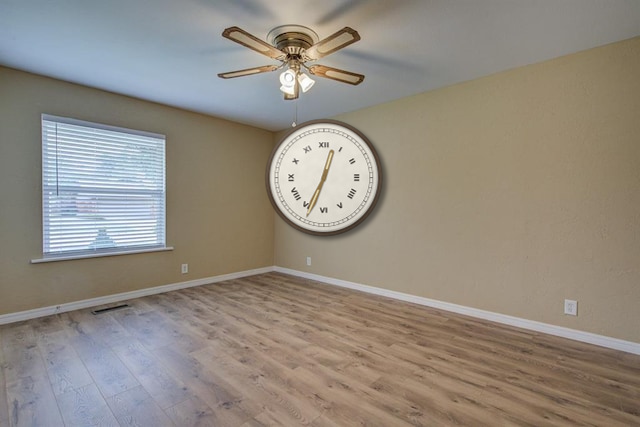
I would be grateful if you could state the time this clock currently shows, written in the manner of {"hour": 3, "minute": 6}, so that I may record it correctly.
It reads {"hour": 12, "minute": 34}
